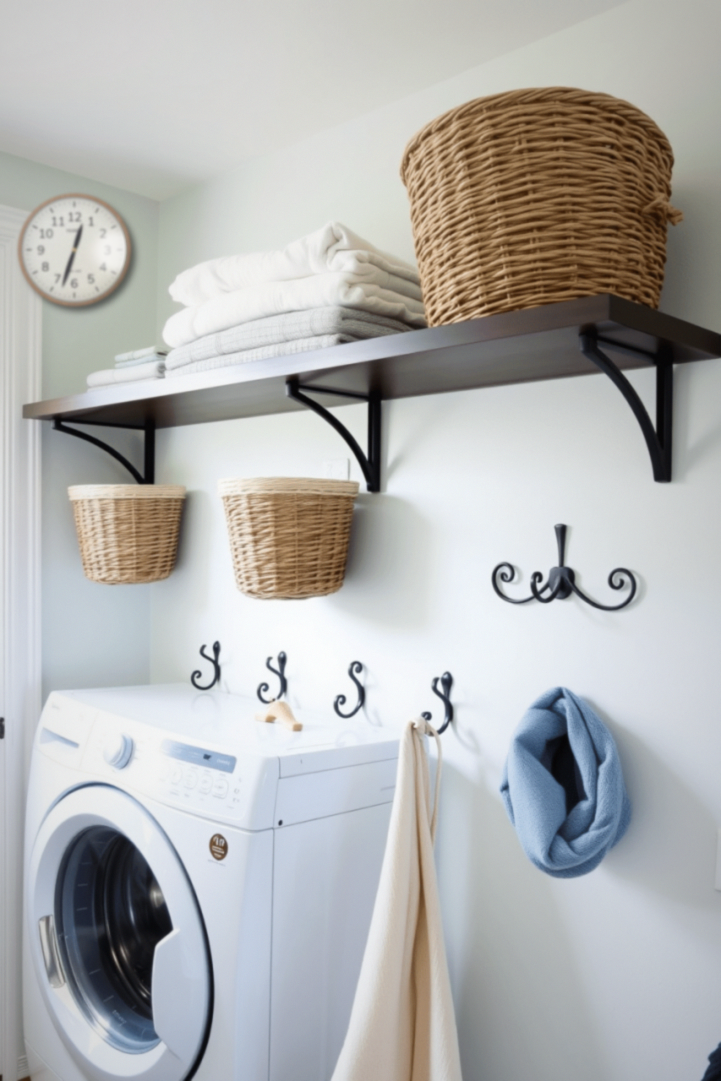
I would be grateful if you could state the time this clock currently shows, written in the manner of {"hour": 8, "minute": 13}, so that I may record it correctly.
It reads {"hour": 12, "minute": 33}
